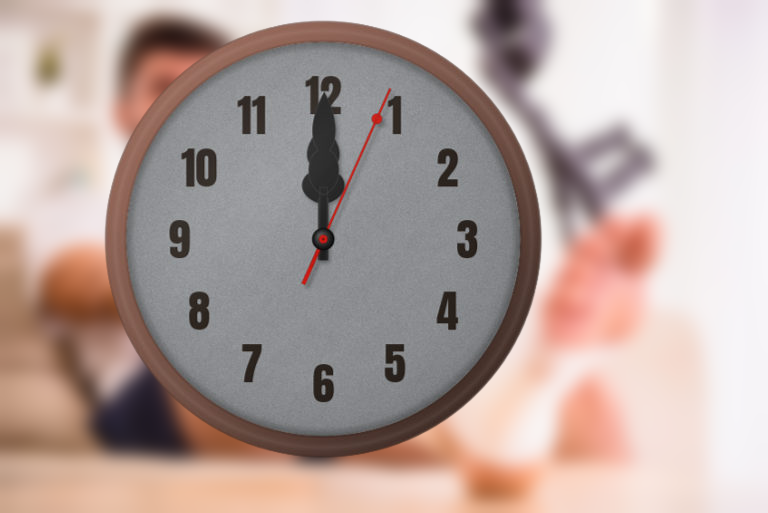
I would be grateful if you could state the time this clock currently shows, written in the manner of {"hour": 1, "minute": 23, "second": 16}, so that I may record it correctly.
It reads {"hour": 12, "minute": 0, "second": 4}
